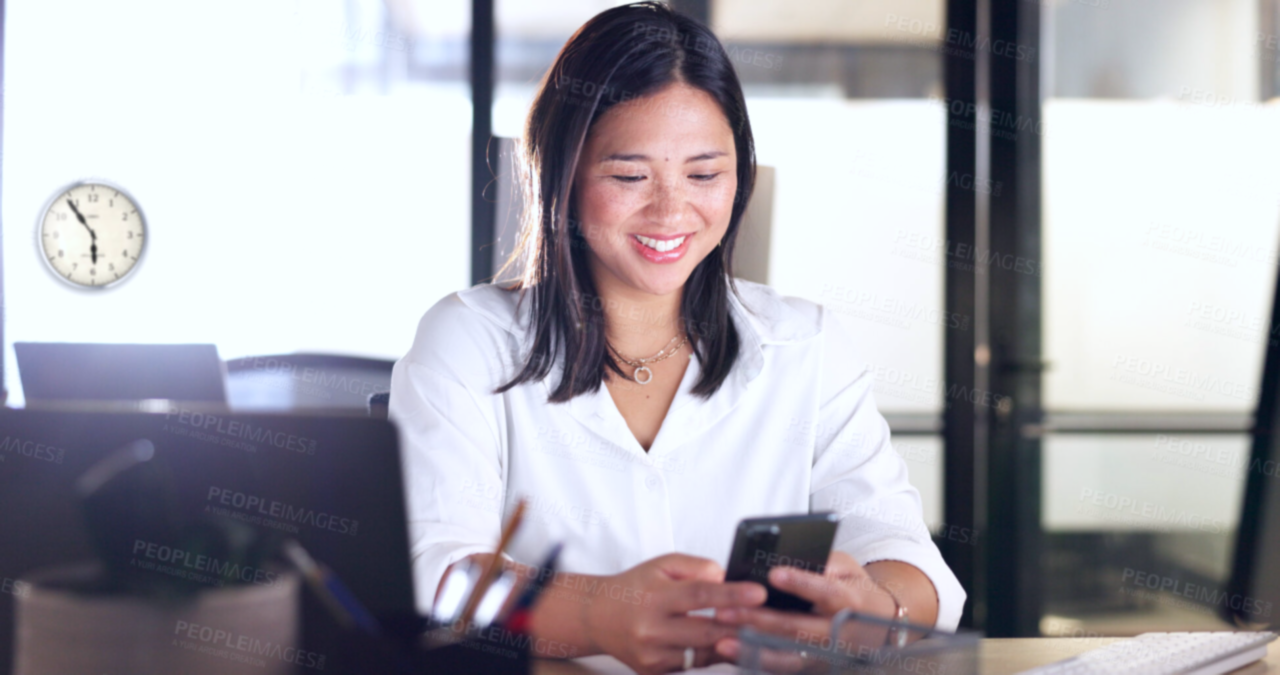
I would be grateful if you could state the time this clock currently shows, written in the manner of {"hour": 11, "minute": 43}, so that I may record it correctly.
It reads {"hour": 5, "minute": 54}
